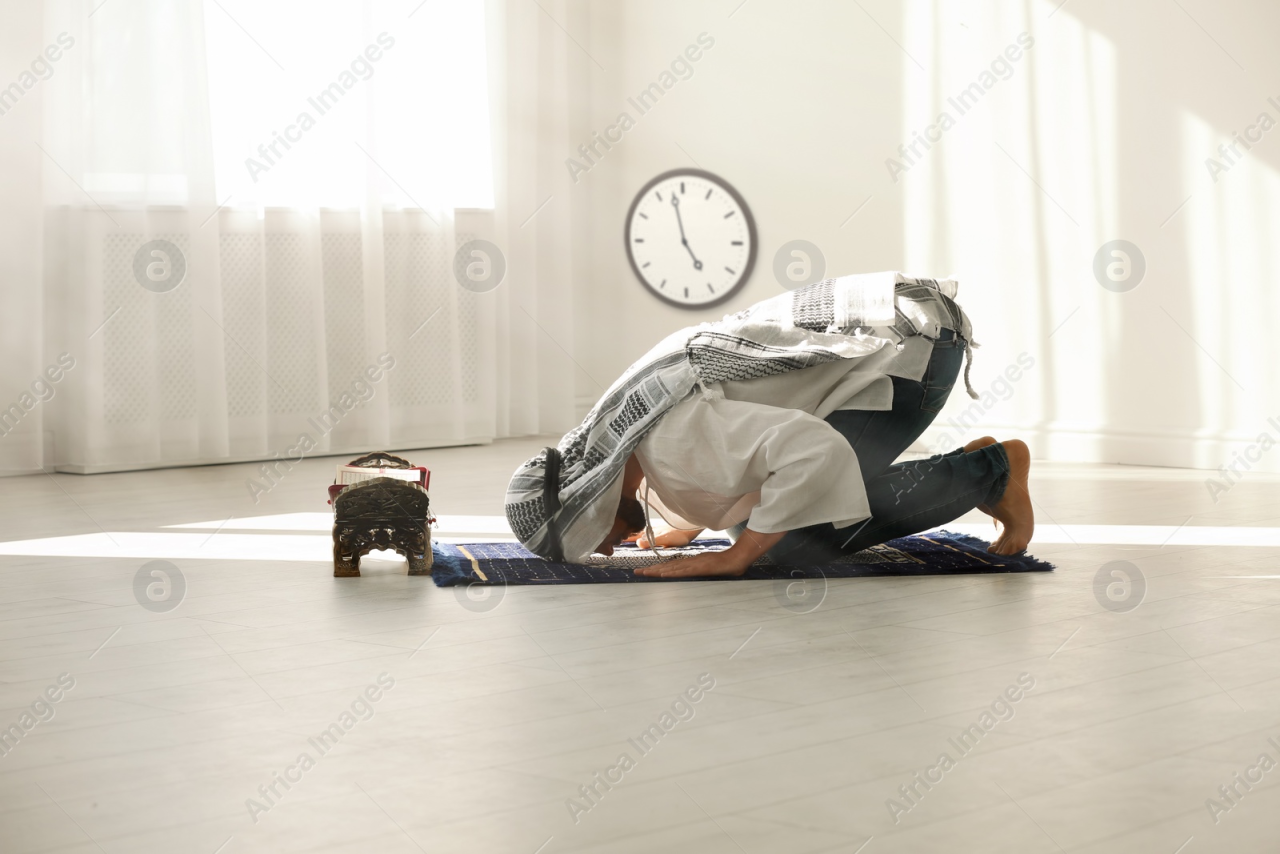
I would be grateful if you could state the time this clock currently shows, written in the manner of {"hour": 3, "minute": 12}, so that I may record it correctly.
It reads {"hour": 4, "minute": 58}
